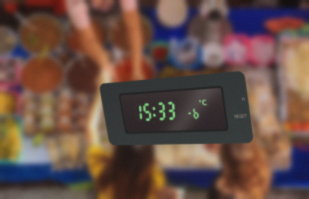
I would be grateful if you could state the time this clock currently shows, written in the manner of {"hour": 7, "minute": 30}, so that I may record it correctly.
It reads {"hour": 15, "minute": 33}
